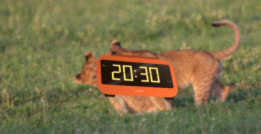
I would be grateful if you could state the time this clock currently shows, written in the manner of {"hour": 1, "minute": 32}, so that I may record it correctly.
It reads {"hour": 20, "minute": 30}
